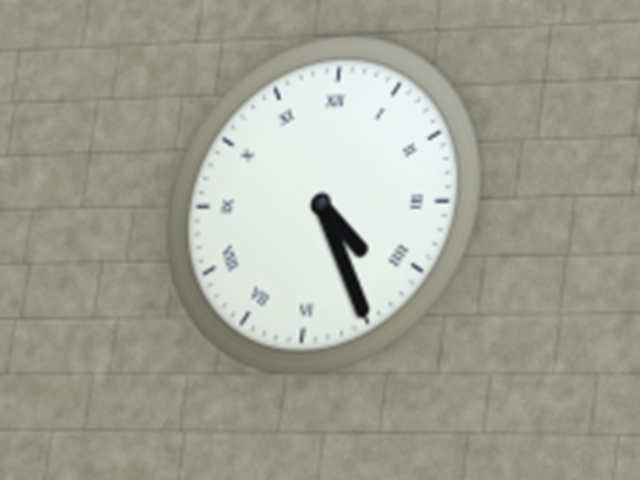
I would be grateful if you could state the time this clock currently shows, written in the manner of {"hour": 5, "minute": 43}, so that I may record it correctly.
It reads {"hour": 4, "minute": 25}
